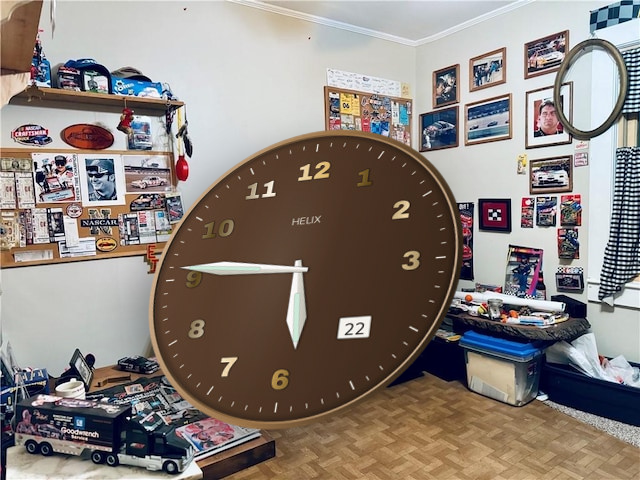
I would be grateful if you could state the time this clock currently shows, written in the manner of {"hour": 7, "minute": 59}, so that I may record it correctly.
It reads {"hour": 5, "minute": 46}
